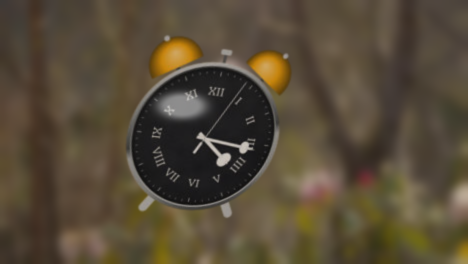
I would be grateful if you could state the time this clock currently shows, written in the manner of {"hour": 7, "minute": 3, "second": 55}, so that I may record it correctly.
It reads {"hour": 4, "minute": 16, "second": 4}
